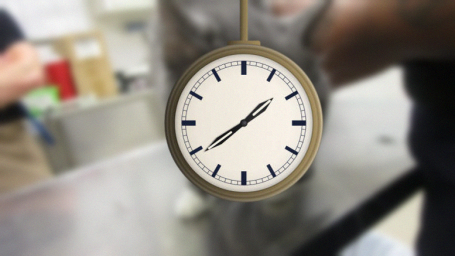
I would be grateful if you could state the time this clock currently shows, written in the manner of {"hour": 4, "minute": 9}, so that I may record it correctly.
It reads {"hour": 1, "minute": 39}
